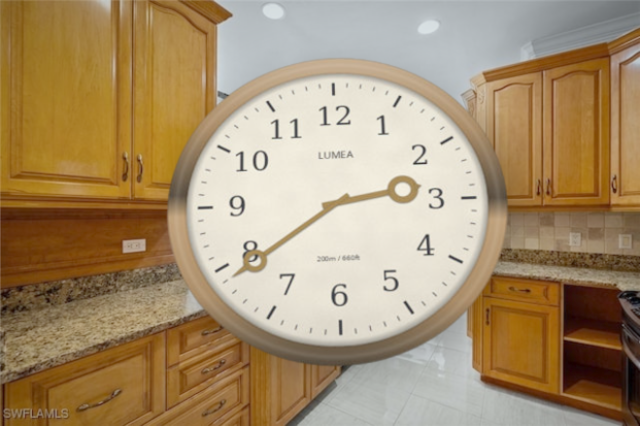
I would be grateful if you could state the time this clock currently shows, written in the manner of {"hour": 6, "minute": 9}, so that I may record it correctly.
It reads {"hour": 2, "minute": 39}
